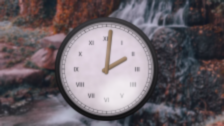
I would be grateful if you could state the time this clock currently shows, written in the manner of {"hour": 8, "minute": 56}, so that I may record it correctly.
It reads {"hour": 2, "minute": 1}
